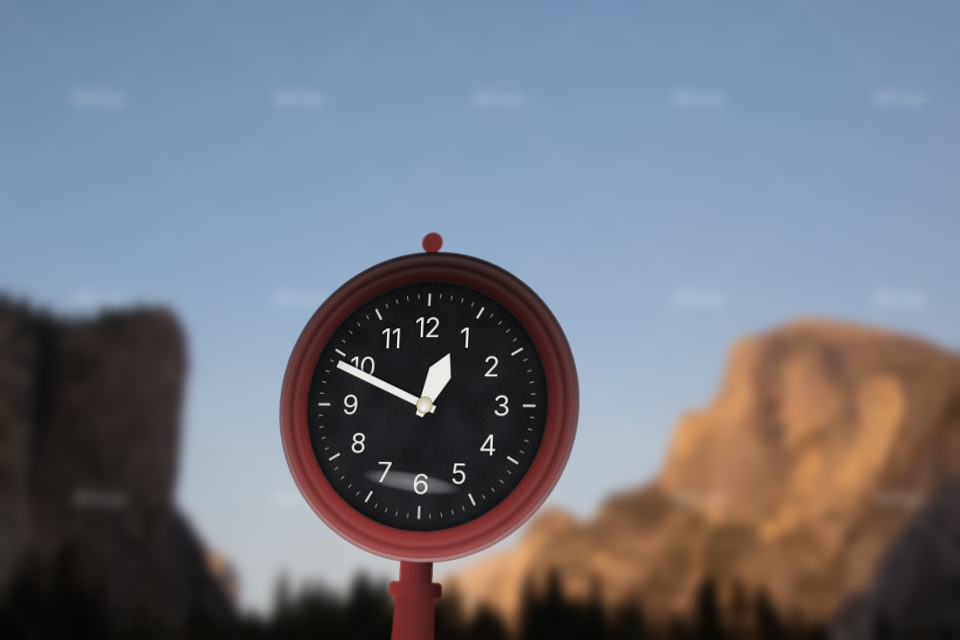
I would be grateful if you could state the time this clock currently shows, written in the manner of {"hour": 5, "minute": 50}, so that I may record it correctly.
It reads {"hour": 12, "minute": 49}
